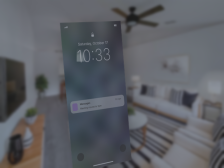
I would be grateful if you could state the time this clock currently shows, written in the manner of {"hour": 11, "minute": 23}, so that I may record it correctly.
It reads {"hour": 10, "minute": 33}
